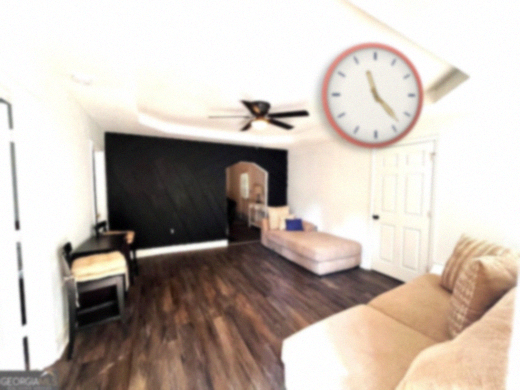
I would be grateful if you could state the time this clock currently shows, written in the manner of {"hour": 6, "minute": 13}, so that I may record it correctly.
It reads {"hour": 11, "minute": 23}
